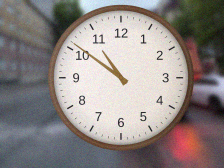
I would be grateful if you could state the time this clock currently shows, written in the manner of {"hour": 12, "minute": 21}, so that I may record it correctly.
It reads {"hour": 10, "minute": 51}
